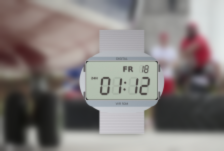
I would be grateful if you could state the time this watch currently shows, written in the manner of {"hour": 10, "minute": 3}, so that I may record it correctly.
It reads {"hour": 1, "minute": 12}
